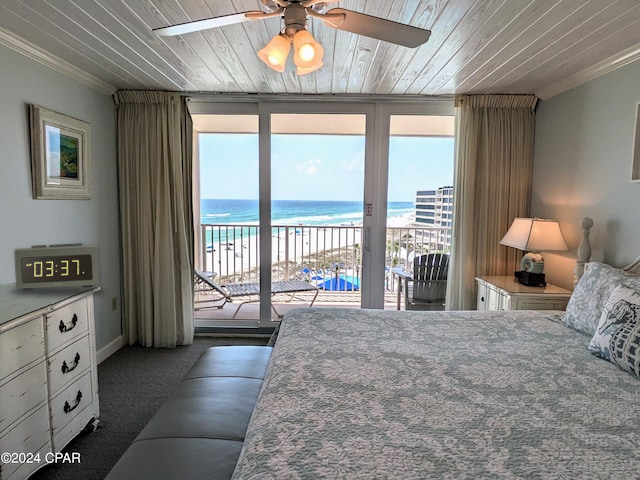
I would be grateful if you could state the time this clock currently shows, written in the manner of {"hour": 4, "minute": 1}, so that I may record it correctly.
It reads {"hour": 3, "minute": 37}
